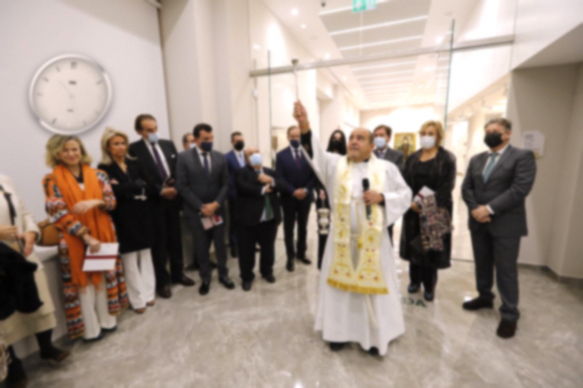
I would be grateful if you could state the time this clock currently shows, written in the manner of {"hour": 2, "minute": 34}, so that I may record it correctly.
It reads {"hour": 10, "minute": 27}
